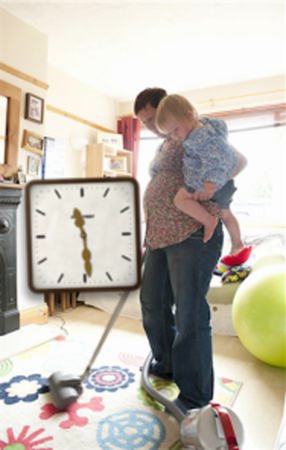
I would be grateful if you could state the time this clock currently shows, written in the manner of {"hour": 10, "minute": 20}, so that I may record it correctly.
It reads {"hour": 11, "minute": 29}
